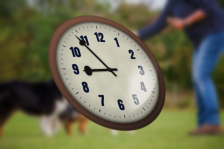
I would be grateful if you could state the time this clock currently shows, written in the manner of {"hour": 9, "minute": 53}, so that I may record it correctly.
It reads {"hour": 8, "minute": 54}
